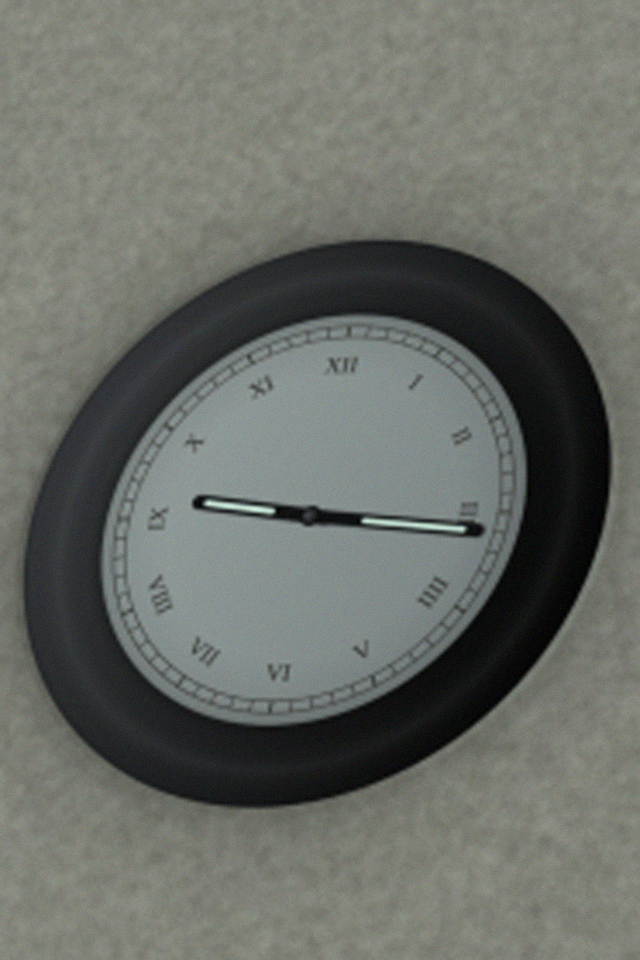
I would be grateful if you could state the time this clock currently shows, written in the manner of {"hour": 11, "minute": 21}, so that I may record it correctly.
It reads {"hour": 9, "minute": 16}
